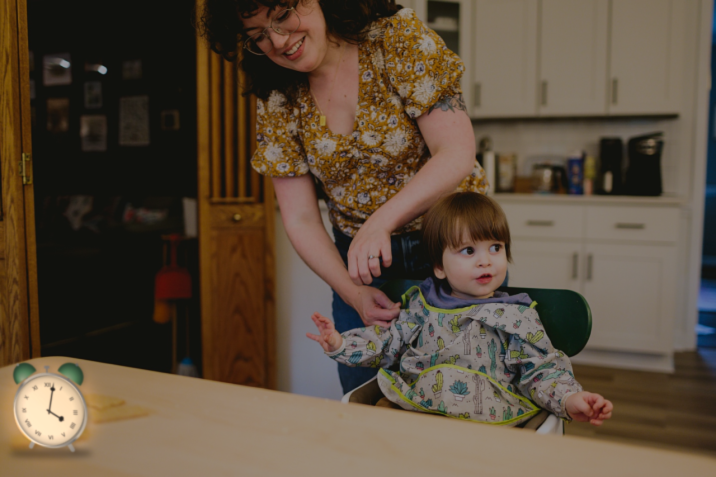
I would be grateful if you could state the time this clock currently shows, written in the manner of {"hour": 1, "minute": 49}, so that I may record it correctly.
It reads {"hour": 4, "minute": 2}
